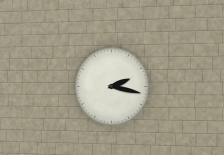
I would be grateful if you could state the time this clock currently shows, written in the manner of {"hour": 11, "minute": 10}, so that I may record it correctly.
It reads {"hour": 2, "minute": 17}
